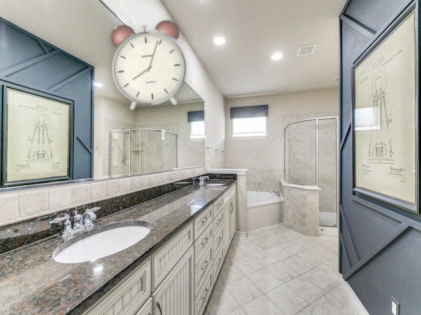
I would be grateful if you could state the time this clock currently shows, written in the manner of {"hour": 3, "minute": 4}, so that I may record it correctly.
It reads {"hour": 8, "minute": 4}
